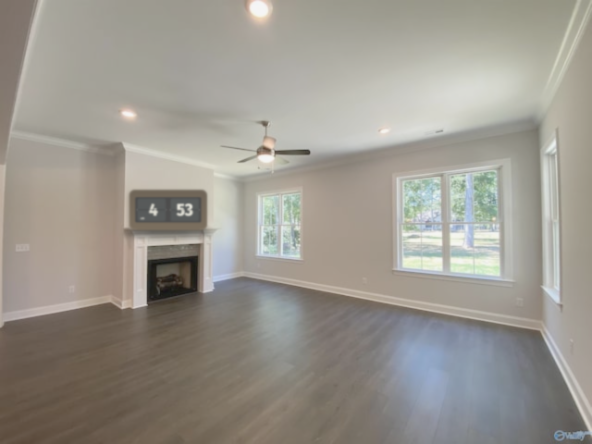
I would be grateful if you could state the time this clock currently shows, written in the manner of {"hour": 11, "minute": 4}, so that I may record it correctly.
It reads {"hour": 4, "minute": 53}
